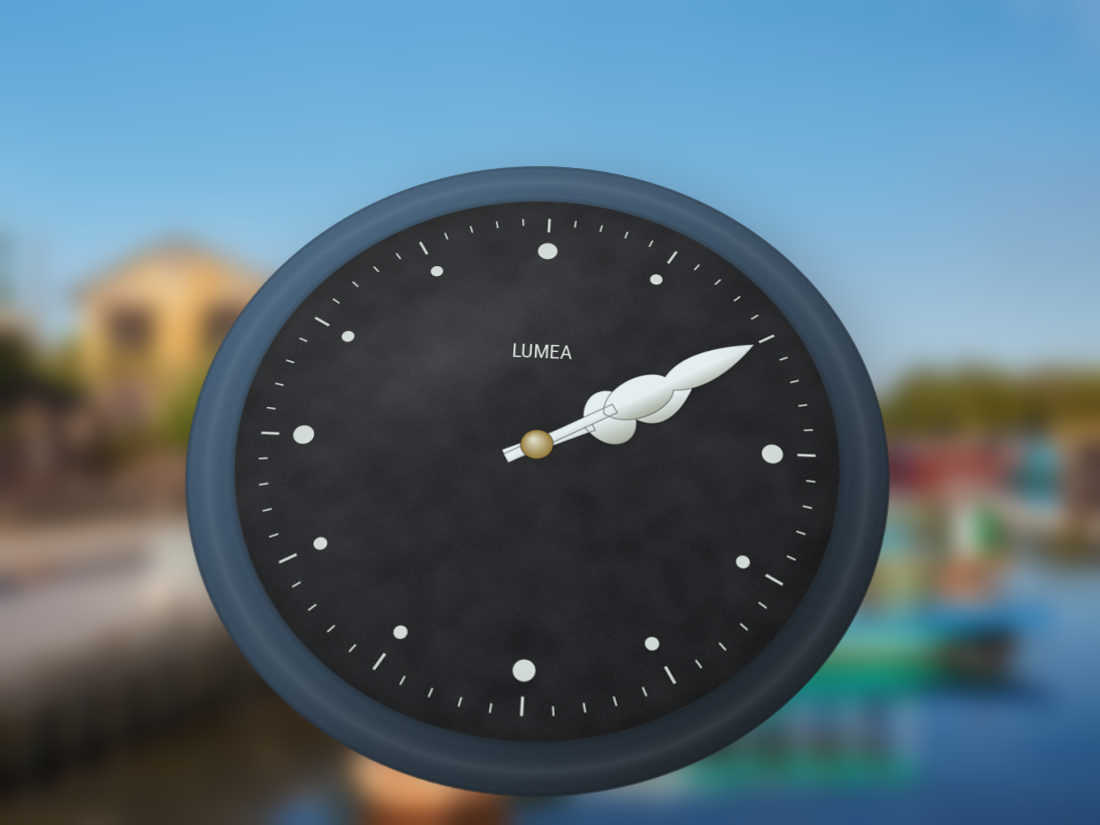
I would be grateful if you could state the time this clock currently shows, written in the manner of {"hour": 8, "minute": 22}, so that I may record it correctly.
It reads {"hour": 2, "minute": 10}
